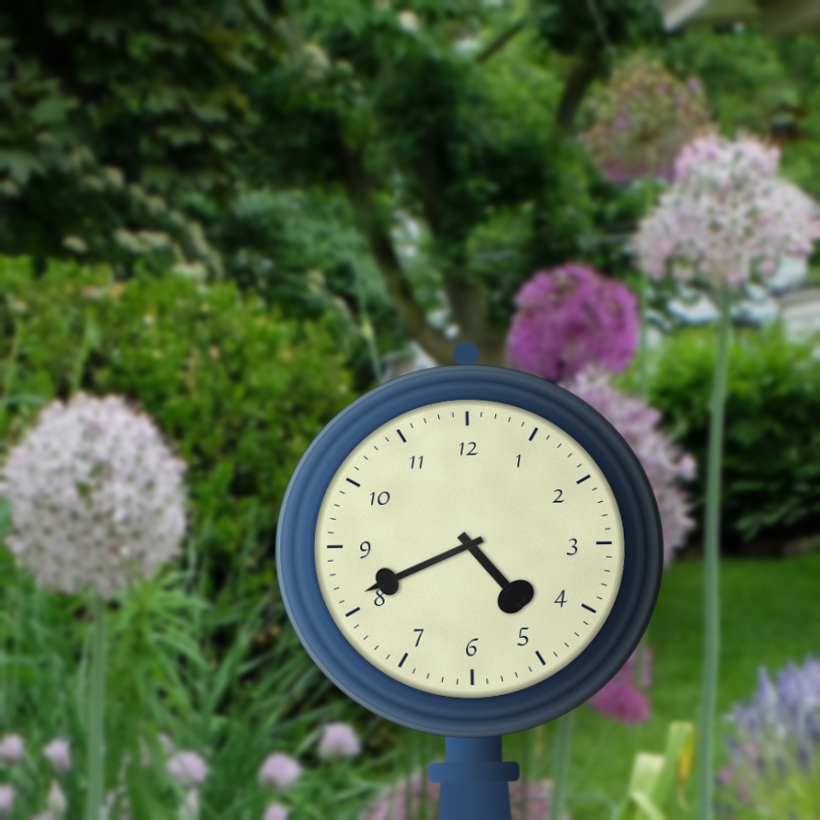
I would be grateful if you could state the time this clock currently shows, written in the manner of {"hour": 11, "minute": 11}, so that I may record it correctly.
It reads {"hour": 4, "minute": 41}
